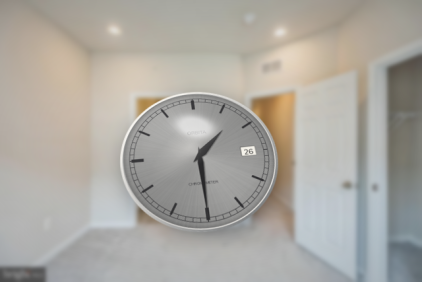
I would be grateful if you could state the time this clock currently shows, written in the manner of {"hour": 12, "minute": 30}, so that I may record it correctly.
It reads {"hour": 1, "minute": 30}
